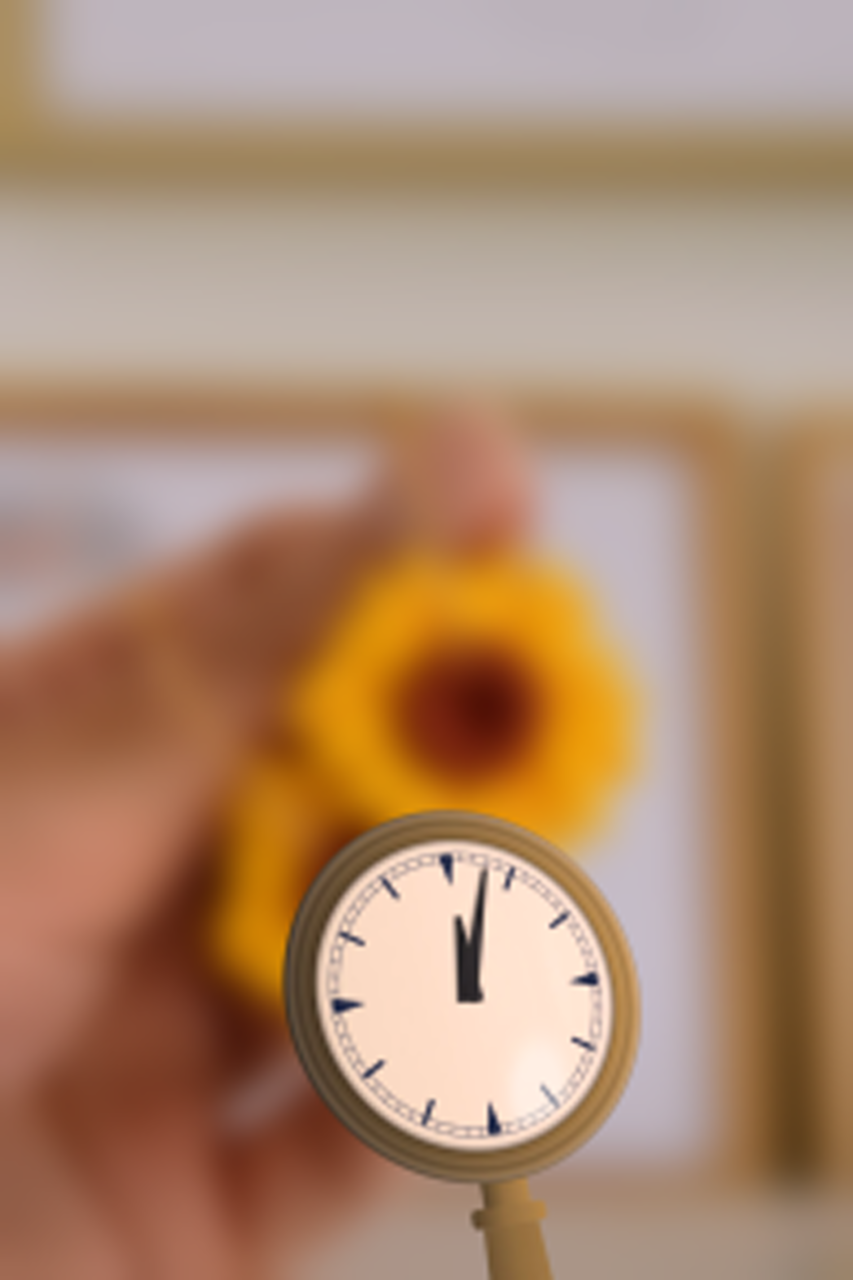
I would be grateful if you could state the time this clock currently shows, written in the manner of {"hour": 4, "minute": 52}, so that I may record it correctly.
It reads {"hour": 12, "minute": 3}
